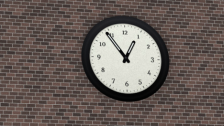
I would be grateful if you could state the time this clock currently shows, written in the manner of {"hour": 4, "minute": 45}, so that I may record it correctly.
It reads {"hour": 12, "minute": 54}
